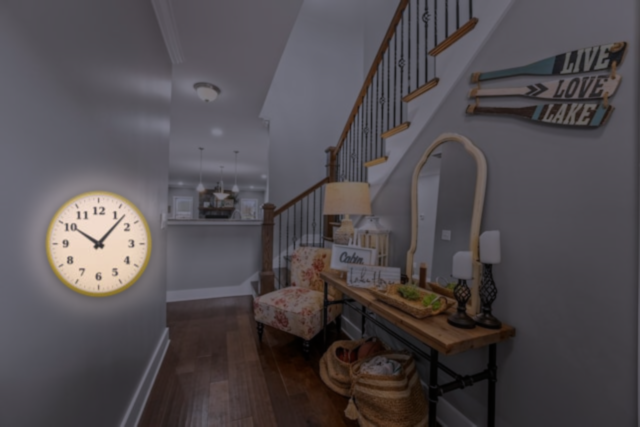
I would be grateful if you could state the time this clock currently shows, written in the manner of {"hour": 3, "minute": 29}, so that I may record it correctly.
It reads {"hour": 10, "minute": 7}
